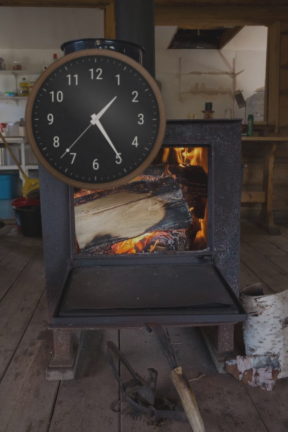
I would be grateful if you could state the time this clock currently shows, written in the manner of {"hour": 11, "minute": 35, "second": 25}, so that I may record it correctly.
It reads {"hour": 1, "minute": 24, "second": 37}
